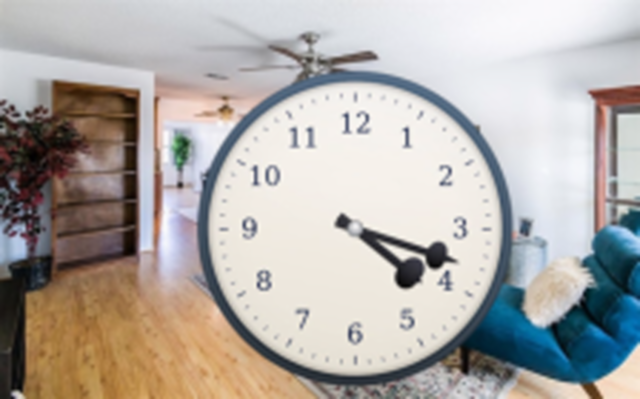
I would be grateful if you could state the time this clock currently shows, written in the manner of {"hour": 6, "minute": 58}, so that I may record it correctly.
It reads {"hour": 4, "minute": 18}
